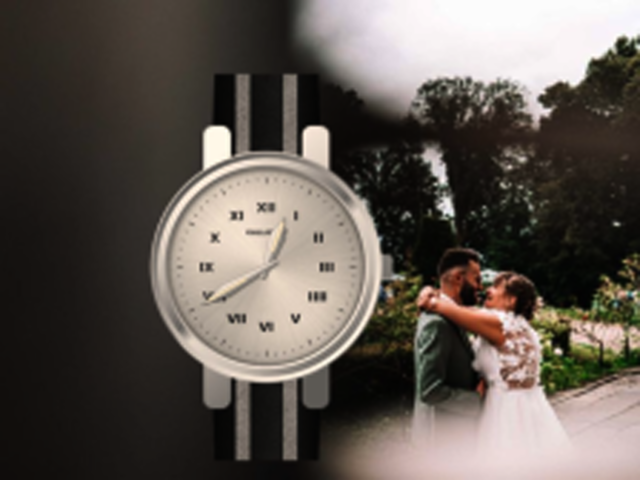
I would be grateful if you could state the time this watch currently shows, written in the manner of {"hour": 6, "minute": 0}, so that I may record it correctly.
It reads {"hour": 12, "minute": 40}
